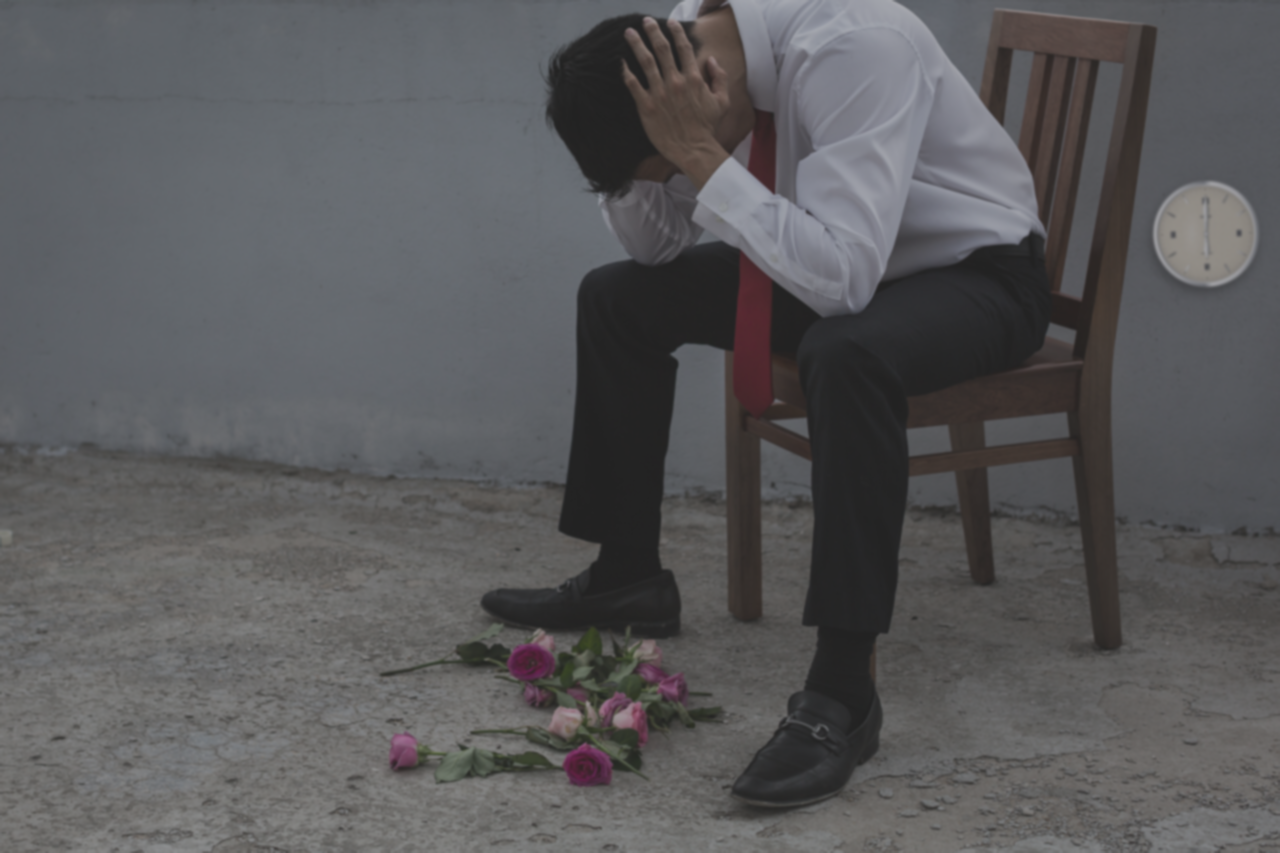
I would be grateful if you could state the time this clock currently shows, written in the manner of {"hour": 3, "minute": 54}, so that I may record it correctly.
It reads {"hour": 6, "minute": 0}
